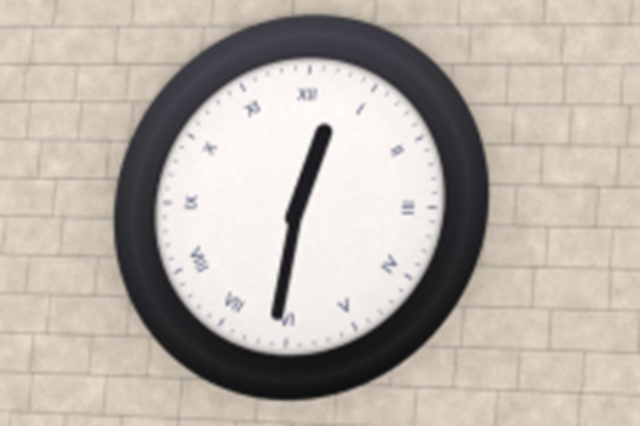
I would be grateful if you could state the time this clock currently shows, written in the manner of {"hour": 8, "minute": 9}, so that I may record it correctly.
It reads {"hour": 12, "minute": 31}
